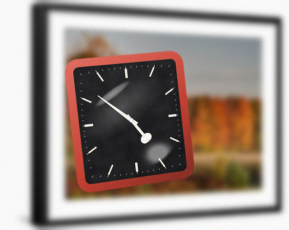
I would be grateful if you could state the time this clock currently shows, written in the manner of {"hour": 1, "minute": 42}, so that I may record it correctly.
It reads {"hour": 4, "minute": 52}
